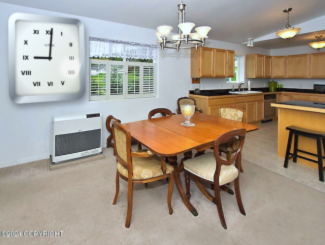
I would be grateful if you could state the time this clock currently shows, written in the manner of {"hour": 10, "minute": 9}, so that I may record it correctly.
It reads {"hour": 9, "minute": 1}
